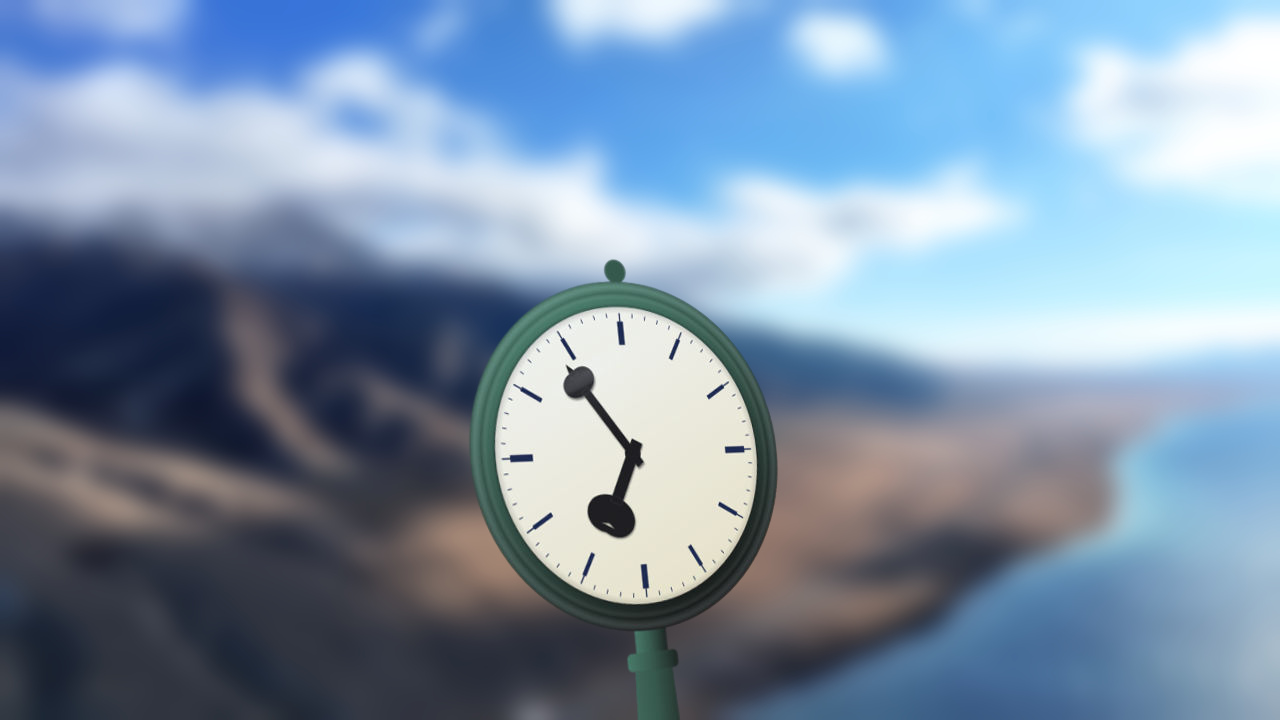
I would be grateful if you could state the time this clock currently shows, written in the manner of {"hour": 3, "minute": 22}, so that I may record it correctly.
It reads {"hour": 6, "minute": 54}
